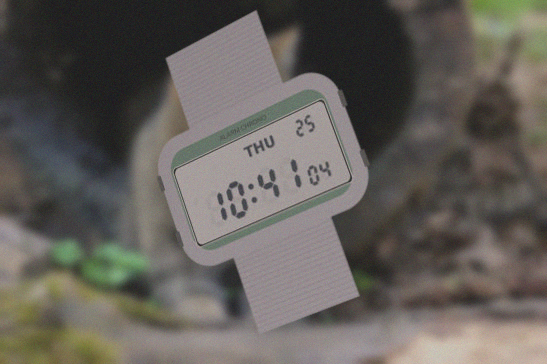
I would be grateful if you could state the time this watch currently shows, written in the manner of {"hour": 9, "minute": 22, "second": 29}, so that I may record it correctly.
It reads {"hour": 10, "minute": 41, "second": 4}
